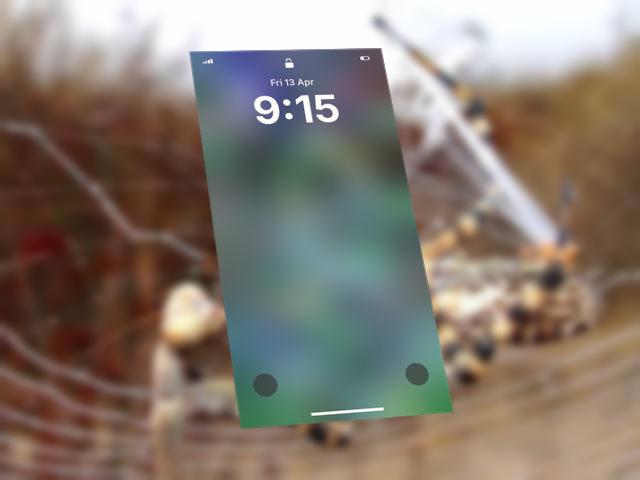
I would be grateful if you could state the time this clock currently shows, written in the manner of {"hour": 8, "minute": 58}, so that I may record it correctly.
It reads {"hour": 9, "minute": 15}
